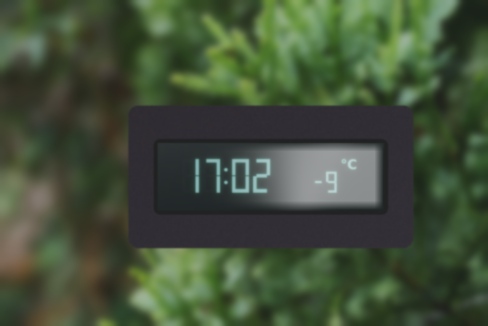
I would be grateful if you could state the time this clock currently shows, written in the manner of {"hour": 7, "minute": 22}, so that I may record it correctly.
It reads {"hour": 17, "minute": 2}
